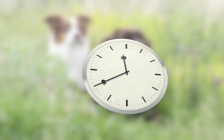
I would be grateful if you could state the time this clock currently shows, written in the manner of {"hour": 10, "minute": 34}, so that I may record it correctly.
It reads {"hour": 11, "minute": 40}
